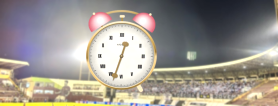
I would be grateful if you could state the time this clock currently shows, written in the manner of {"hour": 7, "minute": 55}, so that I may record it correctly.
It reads {"hour": 12, "minute": 33}
